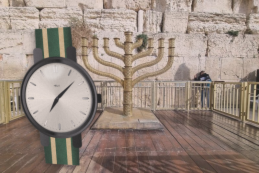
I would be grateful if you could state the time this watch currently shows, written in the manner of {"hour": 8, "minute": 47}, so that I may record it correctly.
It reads {"hour": 7, "minute": 8}
